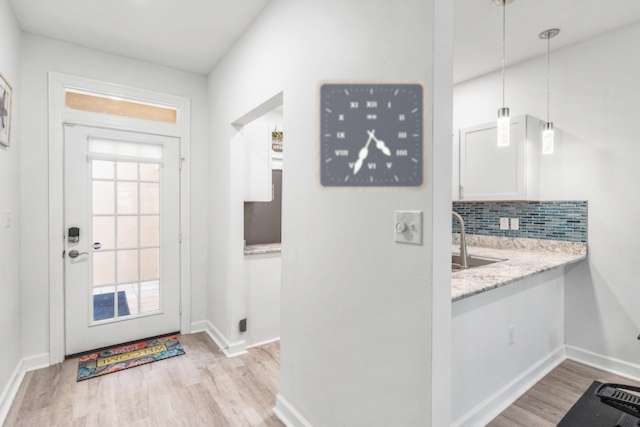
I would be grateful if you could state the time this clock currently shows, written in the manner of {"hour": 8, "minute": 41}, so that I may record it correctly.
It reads {"hour": 4, "minute": 34}
